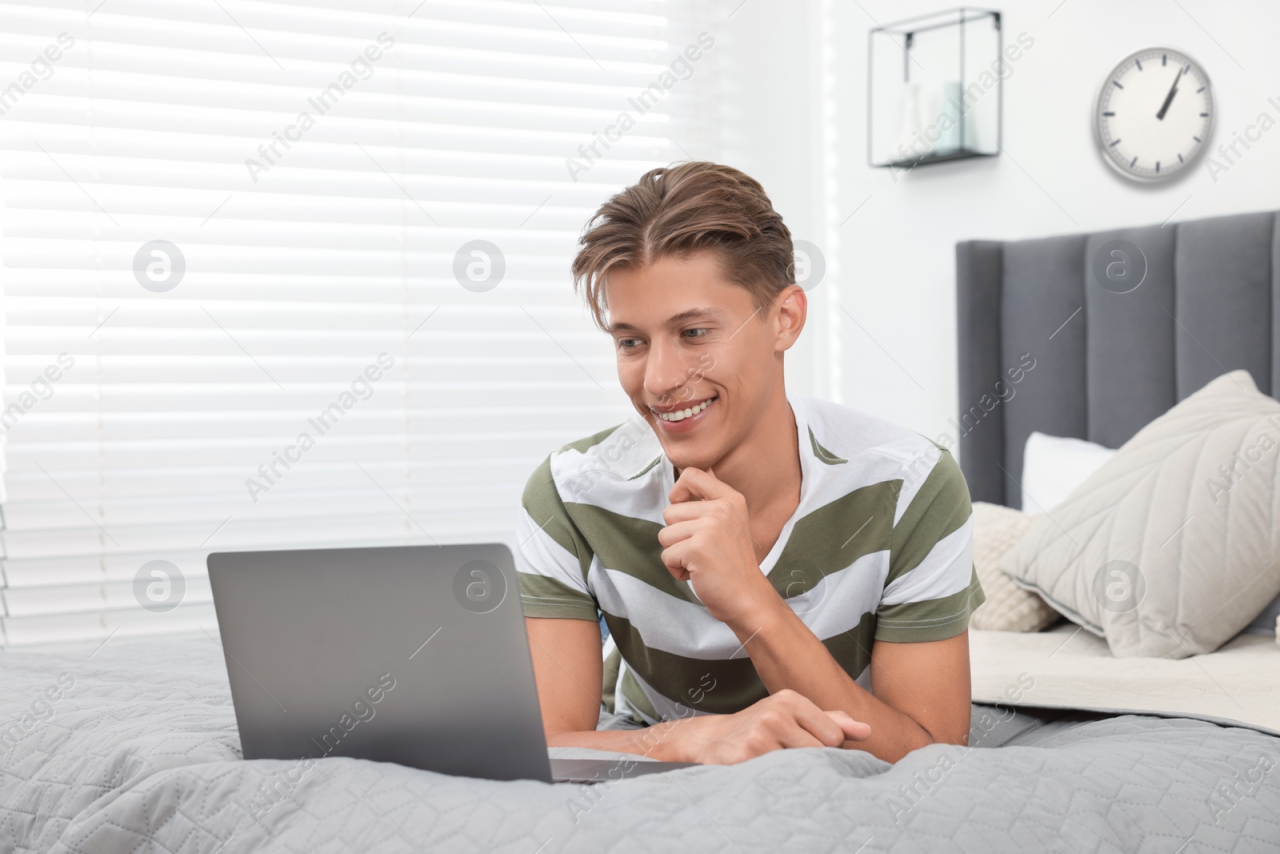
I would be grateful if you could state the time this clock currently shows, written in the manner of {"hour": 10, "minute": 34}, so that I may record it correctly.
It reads {"hour": 1, "minute": 4}
